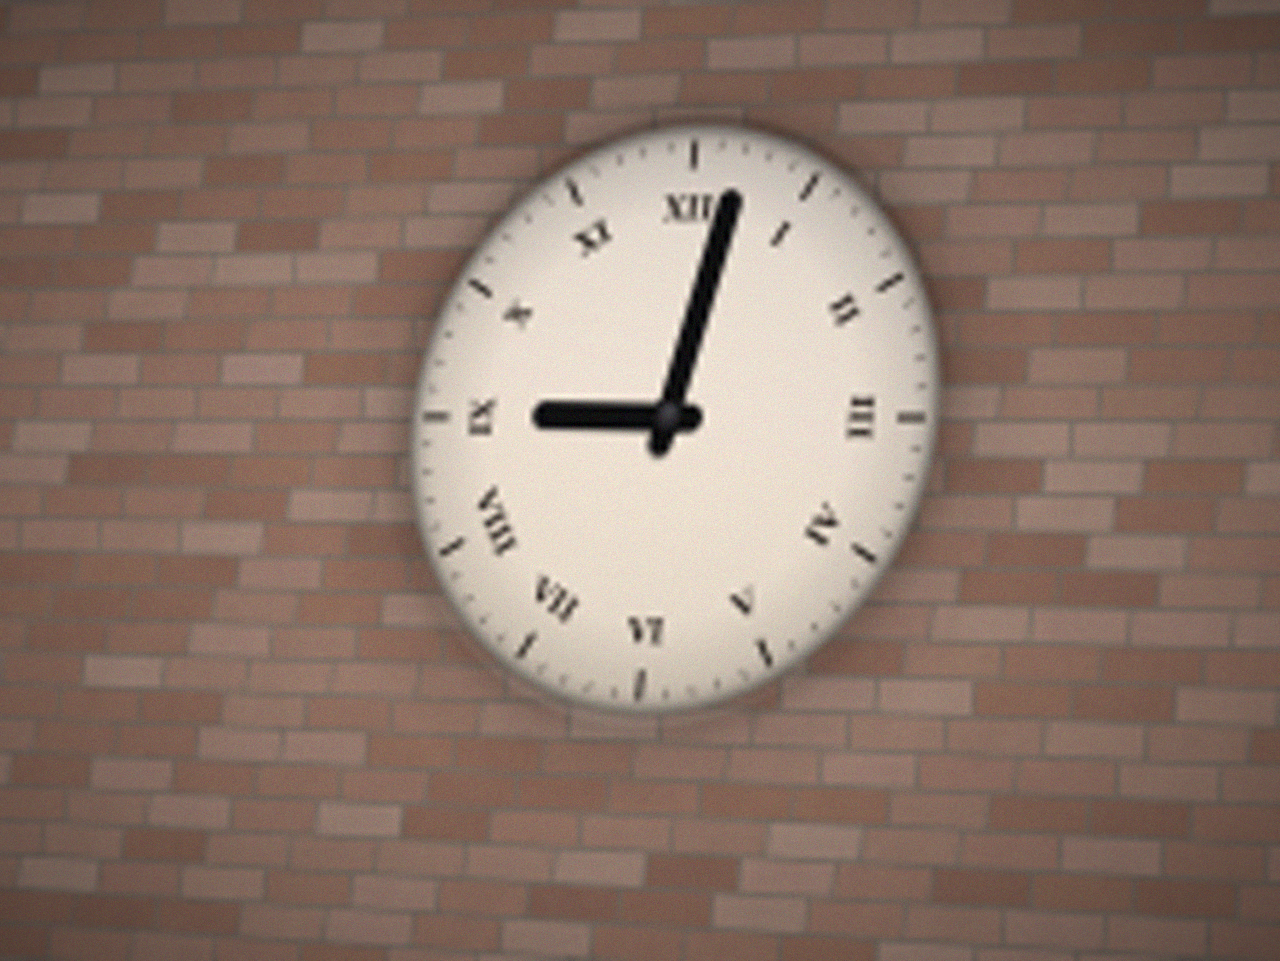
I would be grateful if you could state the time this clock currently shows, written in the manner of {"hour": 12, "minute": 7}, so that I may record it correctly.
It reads {"hour": 9, "minute": 2}
